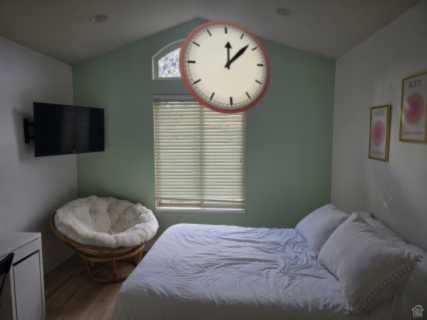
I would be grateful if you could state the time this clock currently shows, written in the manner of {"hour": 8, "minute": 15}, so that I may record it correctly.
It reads {"hour": 12, "minute": 8}
